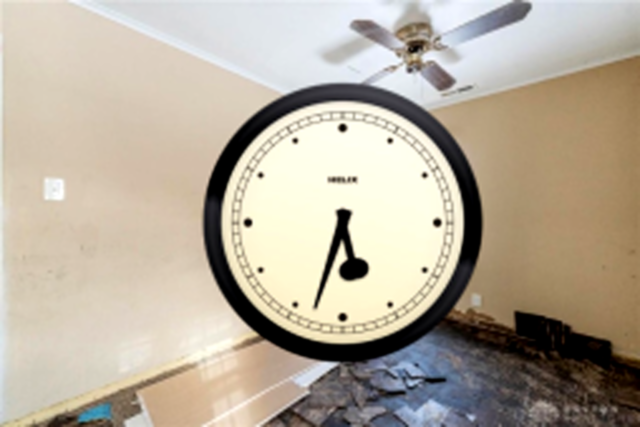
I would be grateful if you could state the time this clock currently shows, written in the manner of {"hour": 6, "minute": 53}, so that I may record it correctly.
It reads {"hour": 5, "minute": 33}
